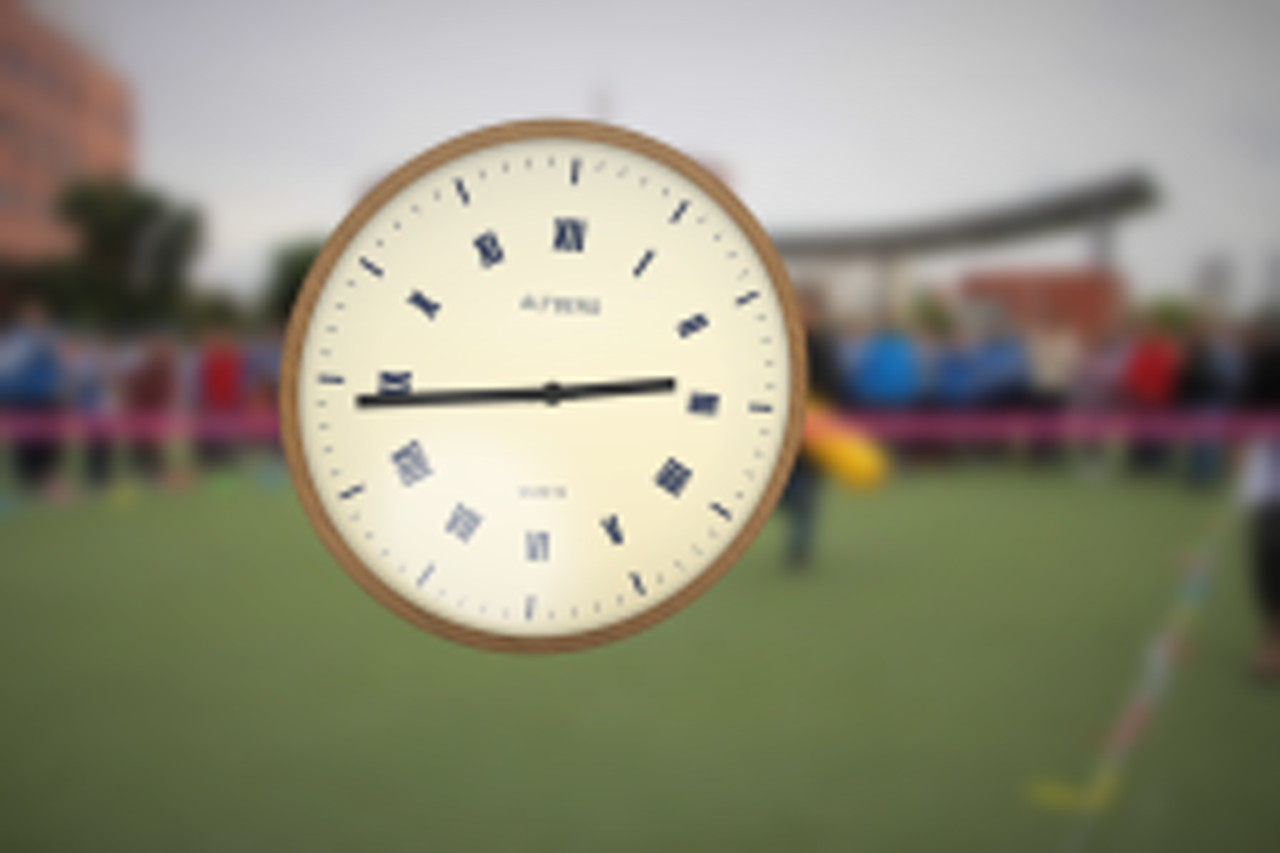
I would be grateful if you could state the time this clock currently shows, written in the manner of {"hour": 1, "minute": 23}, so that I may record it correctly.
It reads {"hour": 2, "minute": 44}
